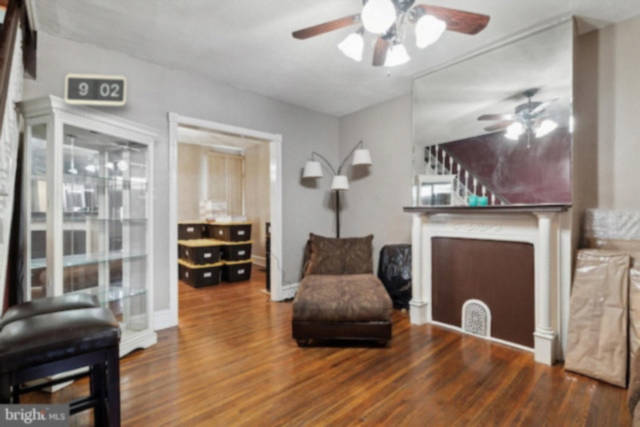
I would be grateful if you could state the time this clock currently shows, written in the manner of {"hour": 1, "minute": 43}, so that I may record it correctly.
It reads {"hour": 9, "minute": 2}
